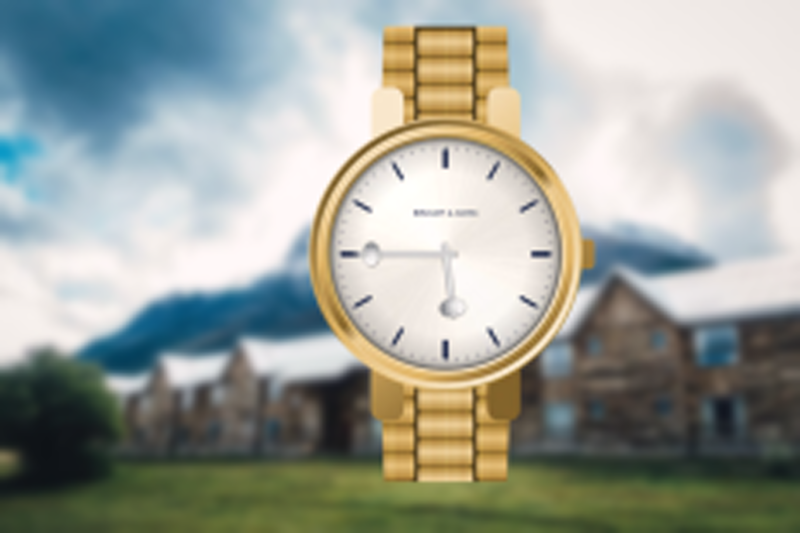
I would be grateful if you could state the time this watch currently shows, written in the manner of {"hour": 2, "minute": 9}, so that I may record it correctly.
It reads {"hour": 5, "minute": 45}
